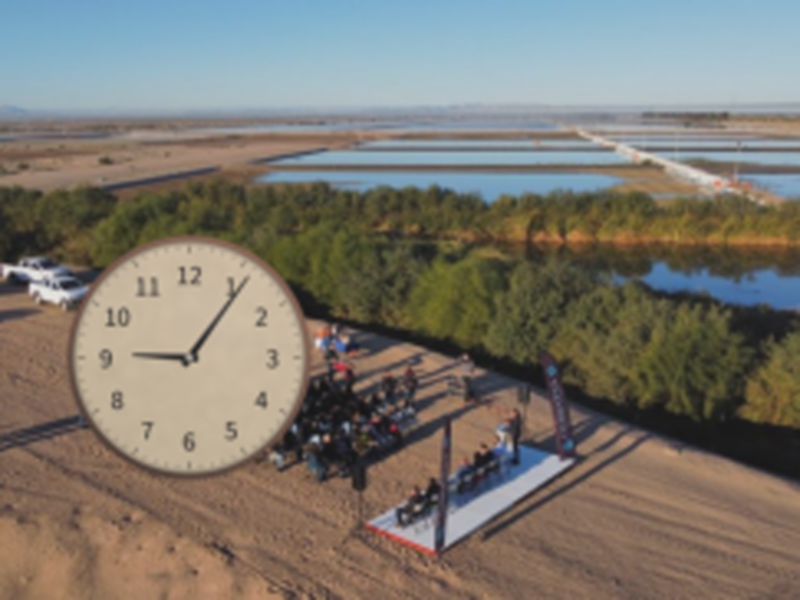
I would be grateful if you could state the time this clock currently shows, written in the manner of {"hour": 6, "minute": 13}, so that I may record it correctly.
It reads {"hour": 9, "minute": 6}
